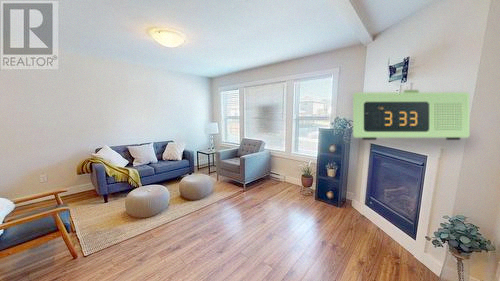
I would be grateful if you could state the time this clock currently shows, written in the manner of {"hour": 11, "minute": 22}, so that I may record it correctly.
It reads {"hour": 3, "minute": 33}
